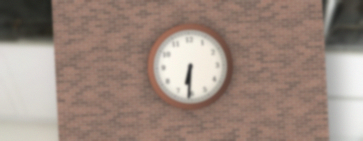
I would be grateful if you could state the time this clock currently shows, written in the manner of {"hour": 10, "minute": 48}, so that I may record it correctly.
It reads {"hour": 6, "minute": 31}
